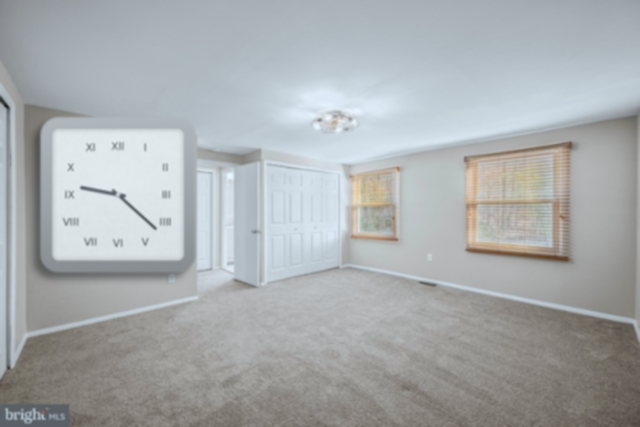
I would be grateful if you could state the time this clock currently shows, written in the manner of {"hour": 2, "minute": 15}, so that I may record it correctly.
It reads {"hour": 9, "minute": 22}
